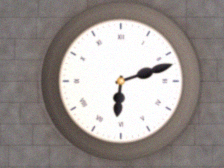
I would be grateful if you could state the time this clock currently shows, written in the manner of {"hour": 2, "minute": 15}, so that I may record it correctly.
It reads {"hour": 6, "minute": 12}
